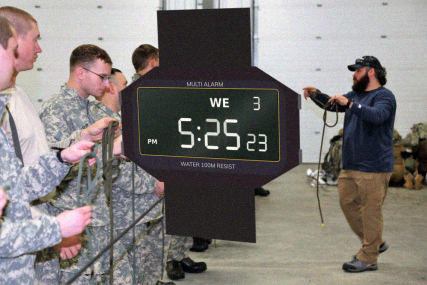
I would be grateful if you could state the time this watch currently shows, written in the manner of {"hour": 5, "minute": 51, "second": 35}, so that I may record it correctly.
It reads {"hour": 5, "minute": 25, "second": 23}
